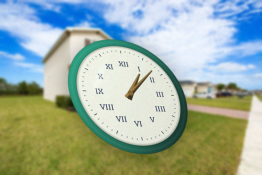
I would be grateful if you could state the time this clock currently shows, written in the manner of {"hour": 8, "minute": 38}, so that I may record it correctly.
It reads {"hour": 1, "minute": 8}
